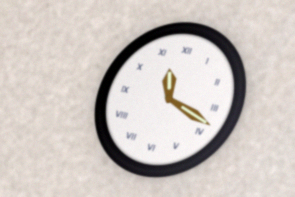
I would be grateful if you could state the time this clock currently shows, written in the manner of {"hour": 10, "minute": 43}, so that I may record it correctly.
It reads {"hour": 11, "minute": 18}
